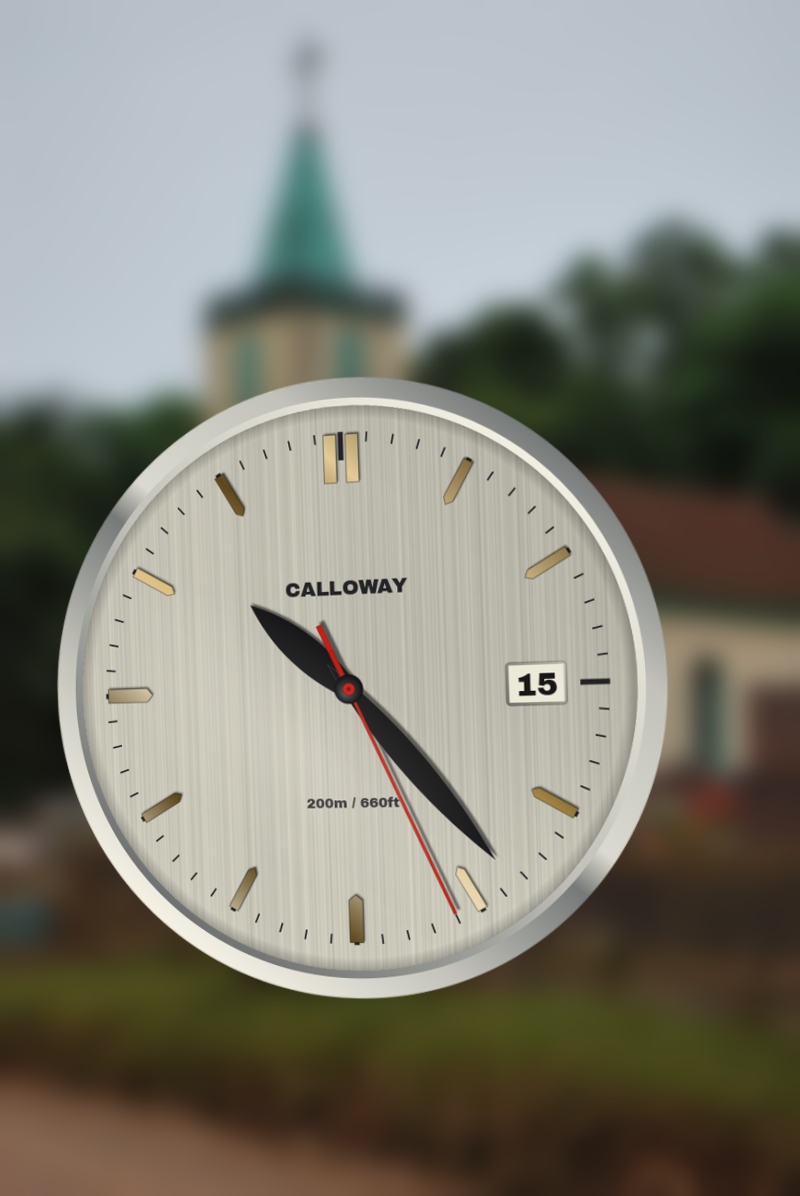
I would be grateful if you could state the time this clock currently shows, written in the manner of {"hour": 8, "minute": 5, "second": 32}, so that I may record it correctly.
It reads {"hour": 10, "minute": 23, "second": 26}
